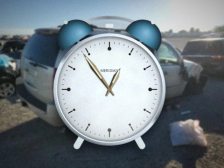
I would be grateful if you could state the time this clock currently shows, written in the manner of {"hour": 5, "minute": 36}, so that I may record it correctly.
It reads {"hour": 12, "minute": 54}
